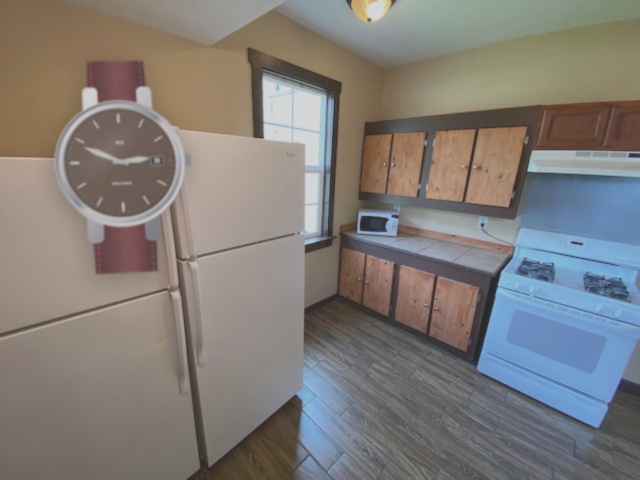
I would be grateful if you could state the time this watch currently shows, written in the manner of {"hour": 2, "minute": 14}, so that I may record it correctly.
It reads {"hour": 2, "minute": 49}
